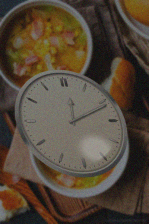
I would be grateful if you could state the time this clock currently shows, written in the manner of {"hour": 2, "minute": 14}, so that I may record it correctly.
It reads {"hour": 12, "minute": 11}
